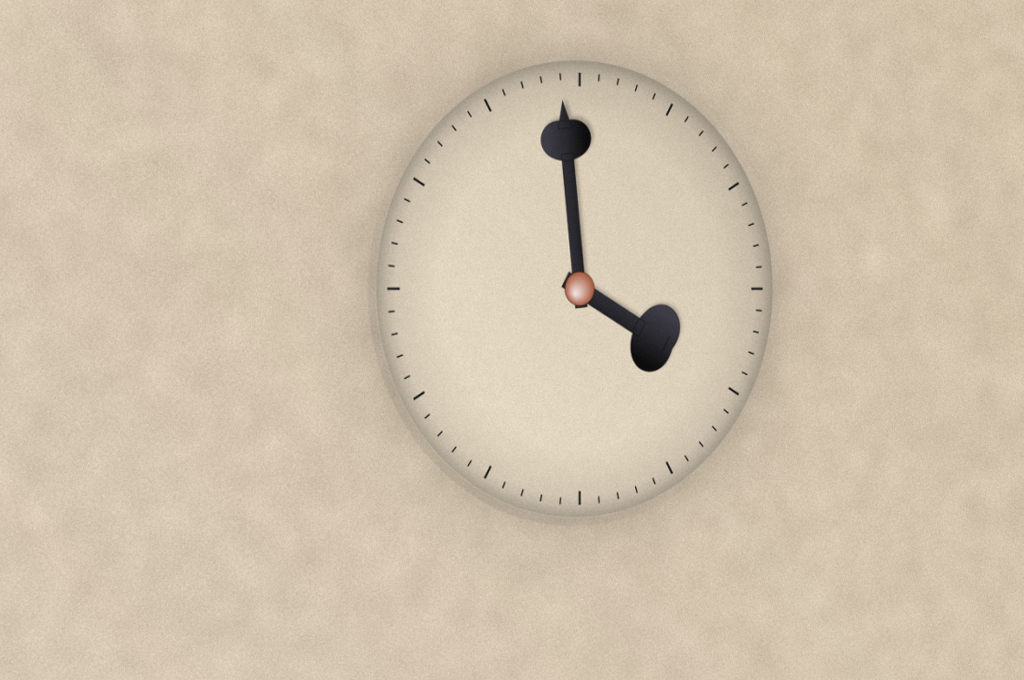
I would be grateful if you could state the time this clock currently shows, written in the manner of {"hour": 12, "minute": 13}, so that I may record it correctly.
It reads {"hour": 3, "minute": 59}
